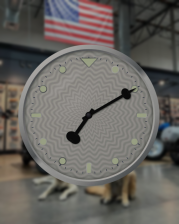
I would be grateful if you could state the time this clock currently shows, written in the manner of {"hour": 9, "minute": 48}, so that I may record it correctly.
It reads {"hour": 7, "minute": 10}
